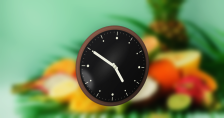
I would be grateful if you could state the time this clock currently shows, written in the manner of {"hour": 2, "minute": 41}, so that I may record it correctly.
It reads {"hour": 4, "minute": 50}
